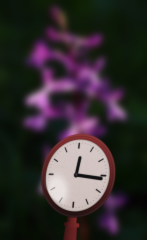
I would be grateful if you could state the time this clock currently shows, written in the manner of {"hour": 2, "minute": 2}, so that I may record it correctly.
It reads {"hour": 12, "minute": 16}
